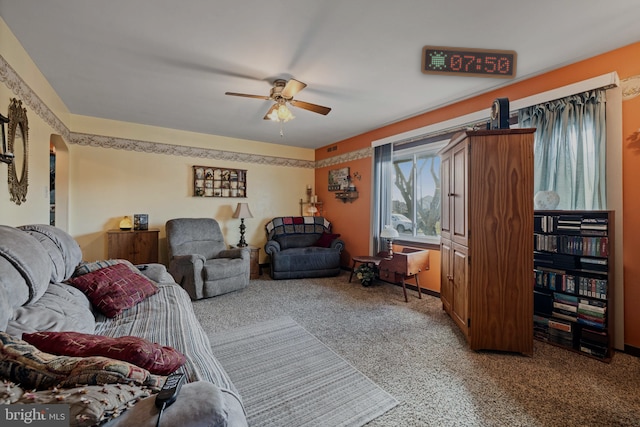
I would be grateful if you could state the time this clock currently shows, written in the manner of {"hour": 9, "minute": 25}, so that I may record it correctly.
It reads {"hour": 7, "minute": 50}
